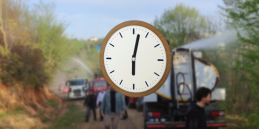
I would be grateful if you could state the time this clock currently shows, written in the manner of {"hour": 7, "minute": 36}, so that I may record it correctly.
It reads {"hour": 6, "minute": 2}
